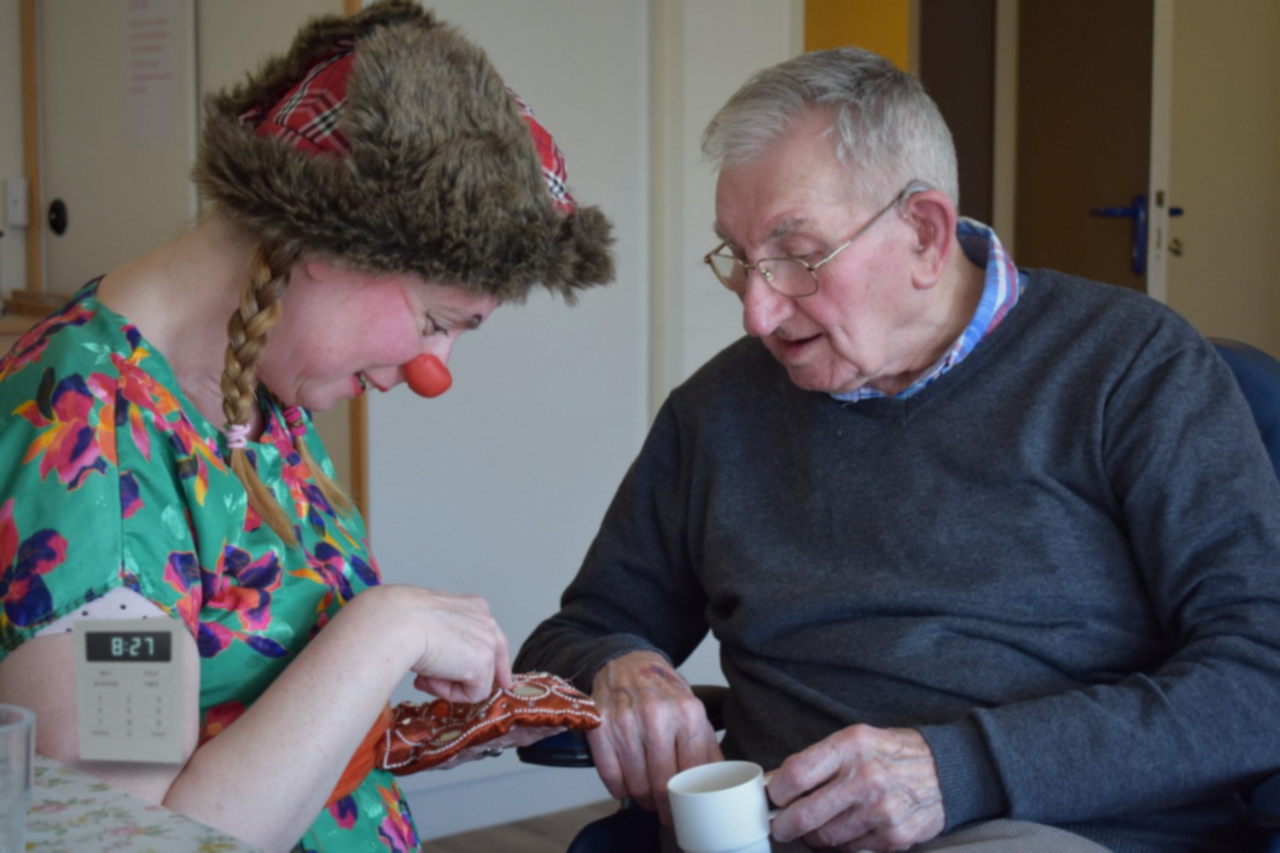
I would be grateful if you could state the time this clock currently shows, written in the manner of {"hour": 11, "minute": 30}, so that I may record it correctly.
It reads {"hour": 8, "minute": 27}
